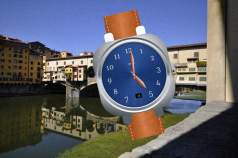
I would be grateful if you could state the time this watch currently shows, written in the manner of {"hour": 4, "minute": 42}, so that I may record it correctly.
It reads {"hour": 5, "minute": 1}
